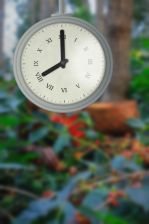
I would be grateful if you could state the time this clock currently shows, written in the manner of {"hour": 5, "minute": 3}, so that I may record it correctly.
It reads {"hour": 8, "minute": 0}
